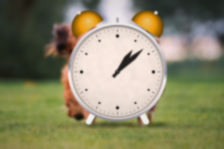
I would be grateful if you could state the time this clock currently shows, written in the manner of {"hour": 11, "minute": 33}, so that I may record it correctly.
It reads {"hour": 1, "minute": 8}
